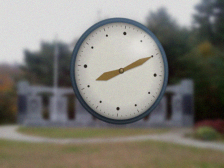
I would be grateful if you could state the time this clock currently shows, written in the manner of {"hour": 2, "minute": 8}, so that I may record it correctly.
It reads {"hour": 8, "minute": 10}
